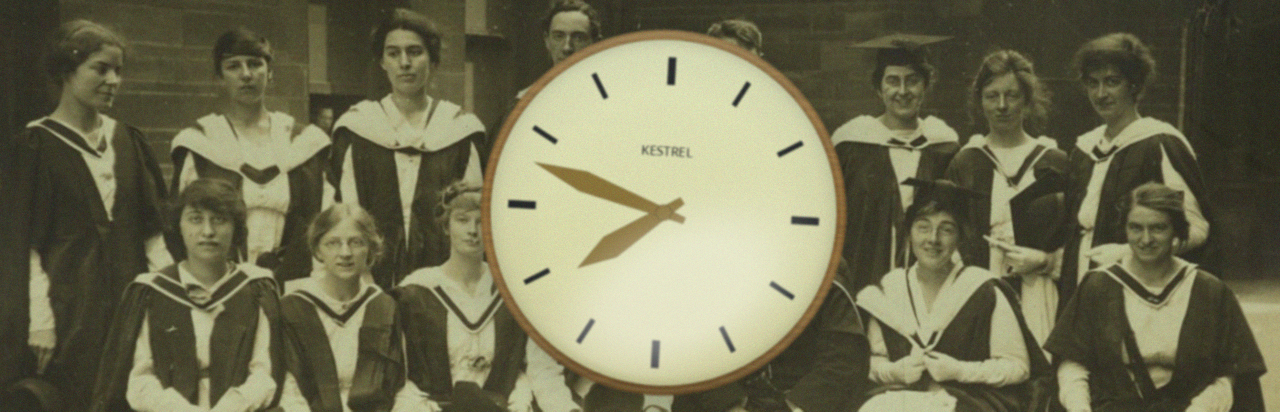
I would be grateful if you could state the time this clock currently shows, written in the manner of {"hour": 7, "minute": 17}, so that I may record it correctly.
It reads {"hour": 7, "minute": 48}
